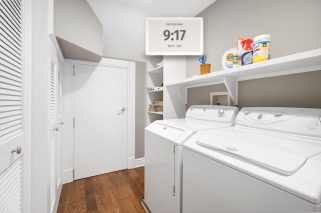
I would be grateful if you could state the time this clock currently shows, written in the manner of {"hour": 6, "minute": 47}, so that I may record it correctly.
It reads {"hour": 9, "minute": 17}
